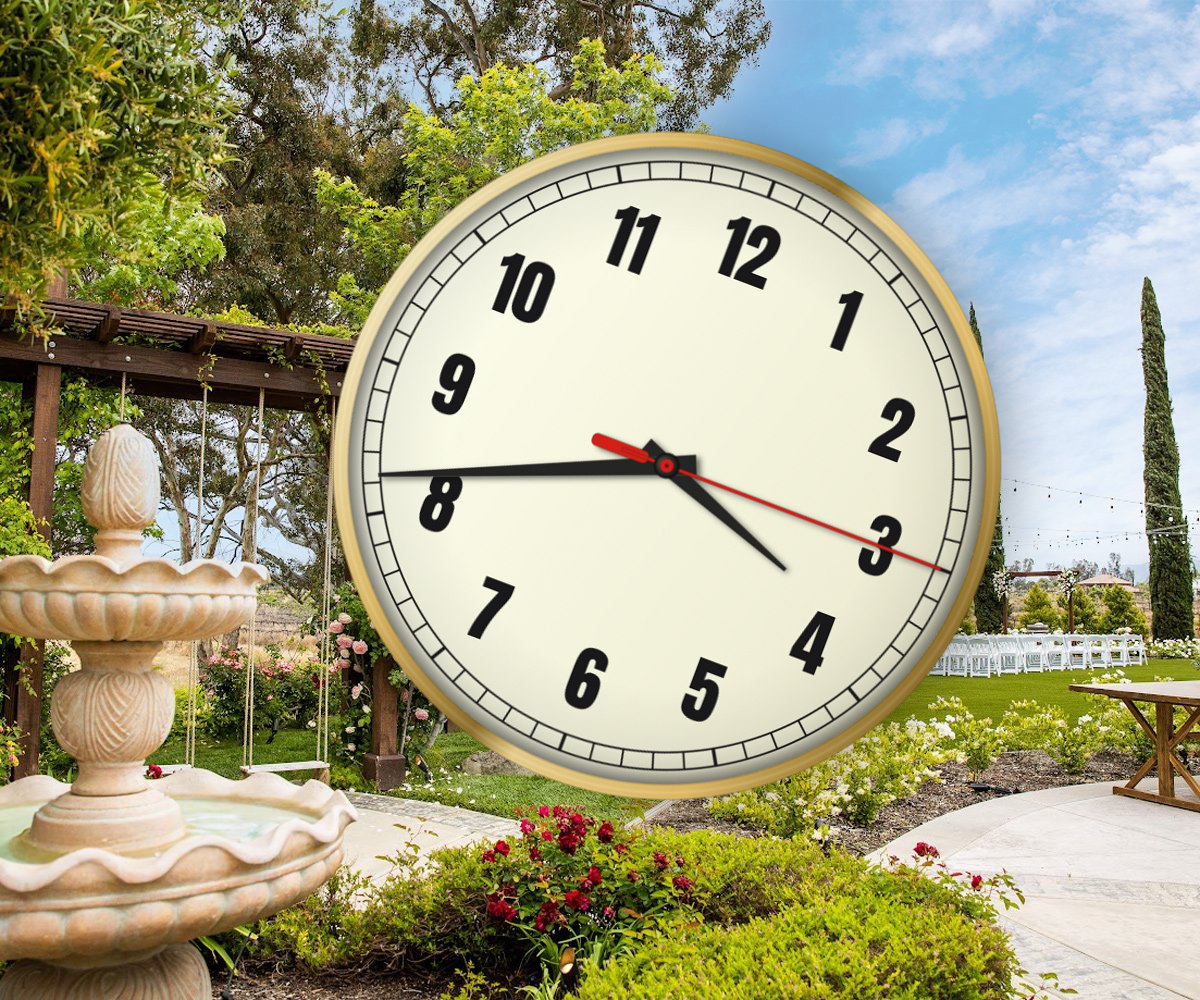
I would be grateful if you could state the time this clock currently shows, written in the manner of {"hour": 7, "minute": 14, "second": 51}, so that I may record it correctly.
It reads {"hour": 3, "minute": 41, "second": 15}
